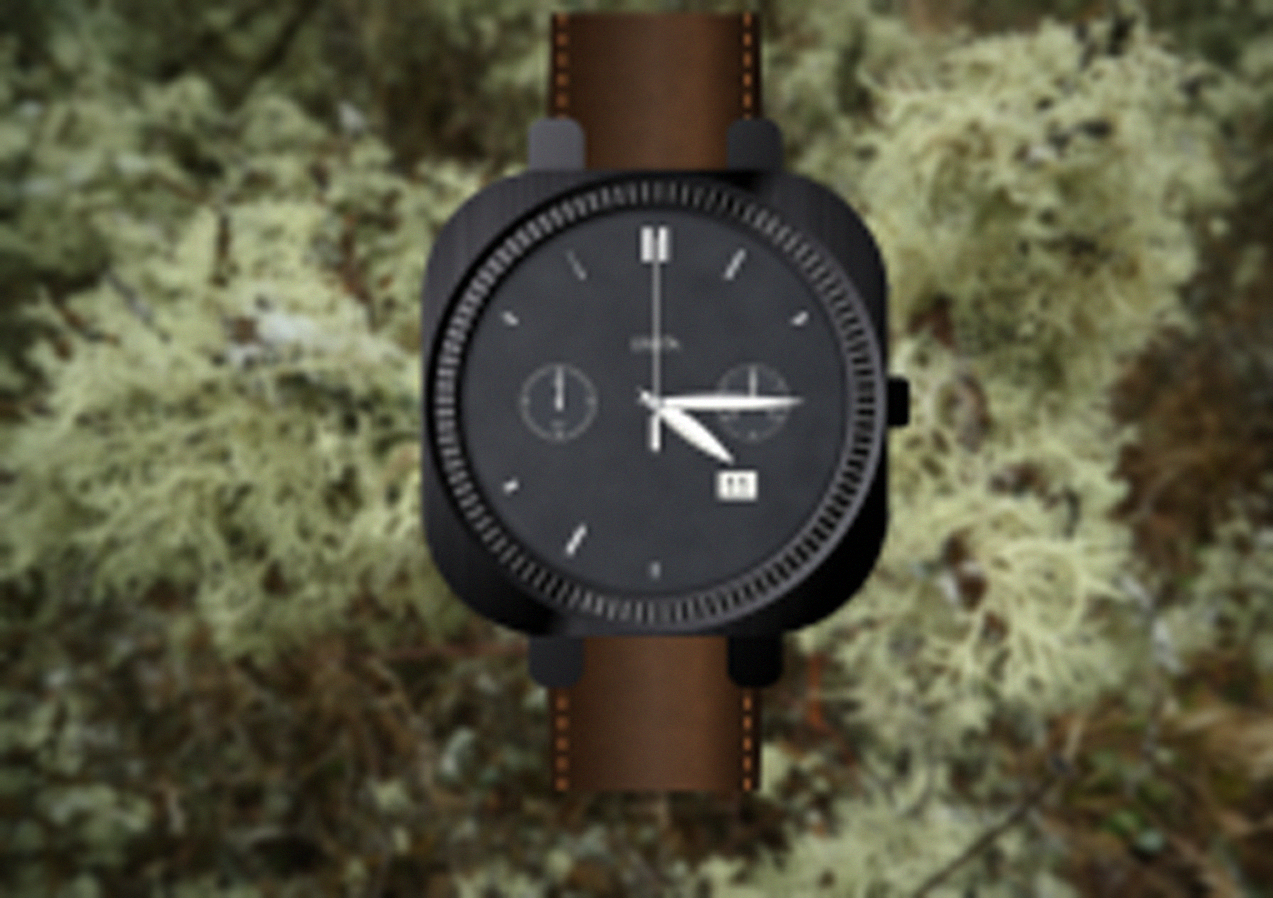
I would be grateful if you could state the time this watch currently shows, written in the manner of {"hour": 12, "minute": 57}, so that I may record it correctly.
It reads {"hour": 4, "minute": 15}
